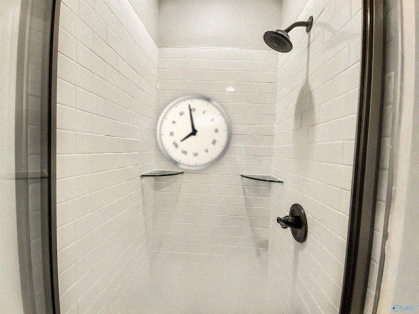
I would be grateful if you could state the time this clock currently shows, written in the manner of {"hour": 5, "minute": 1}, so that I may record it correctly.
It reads {"hour": 7, "minute": 59}
